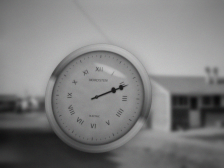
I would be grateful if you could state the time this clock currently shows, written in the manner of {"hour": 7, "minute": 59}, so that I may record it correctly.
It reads {"hour": 2, "minute": 11}
